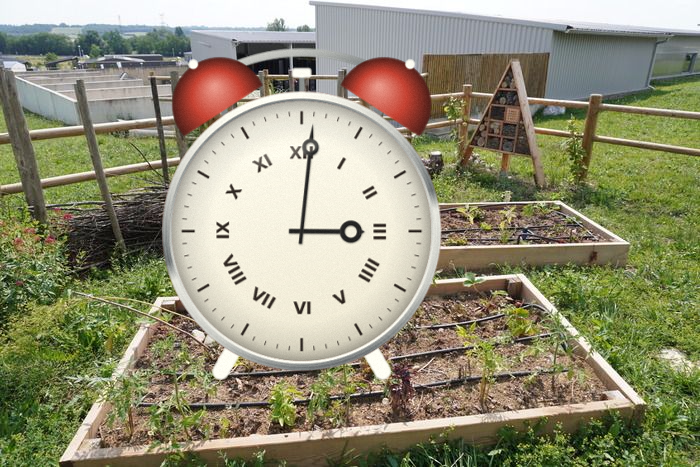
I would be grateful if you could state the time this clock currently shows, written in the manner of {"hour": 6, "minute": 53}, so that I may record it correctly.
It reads {"hour": 3, "minute": 1}
